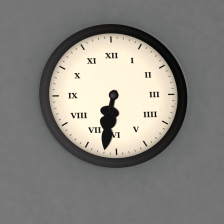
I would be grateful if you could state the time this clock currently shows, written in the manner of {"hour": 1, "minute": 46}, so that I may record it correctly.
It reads {"hour": 6, "minute": 32}
